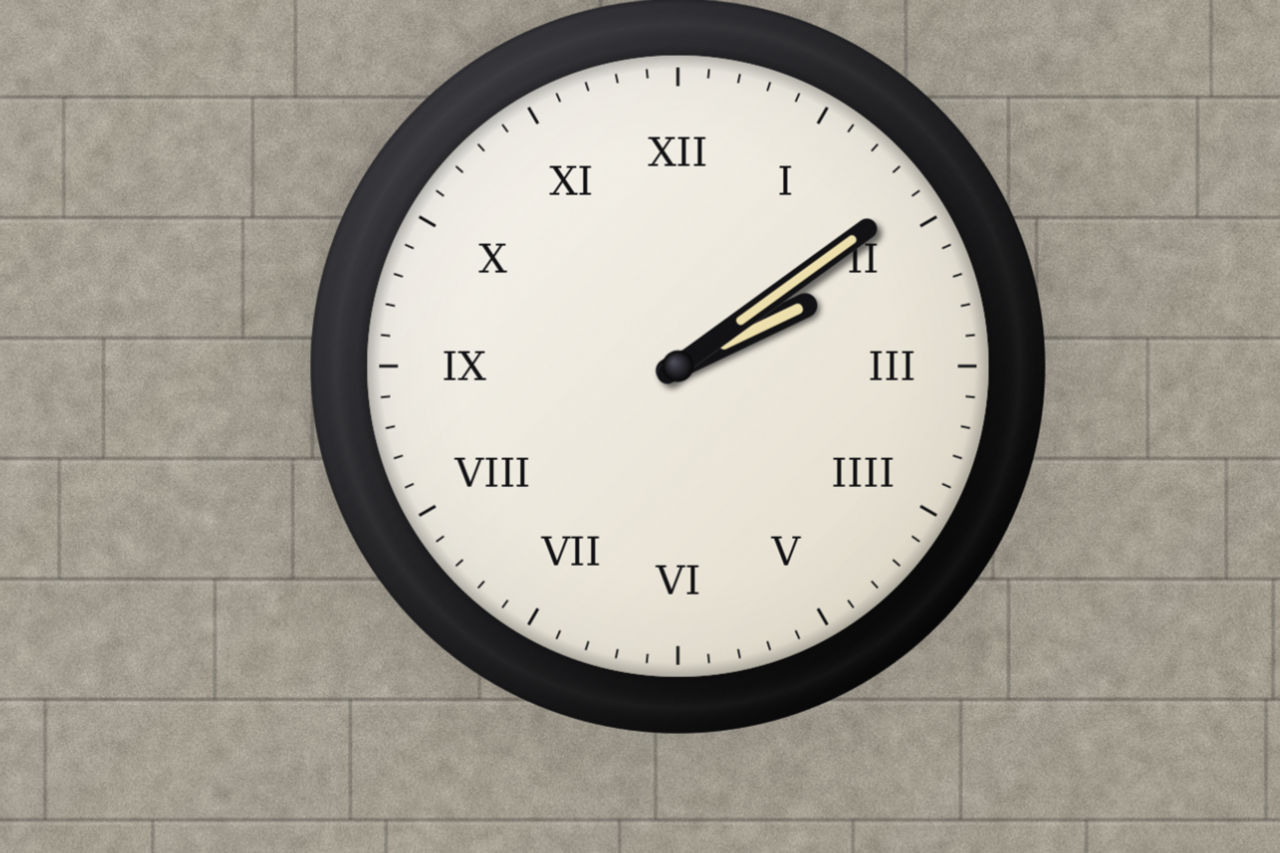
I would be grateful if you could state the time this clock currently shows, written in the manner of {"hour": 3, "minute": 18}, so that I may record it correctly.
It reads {"hour": 2, "minute": 9}
